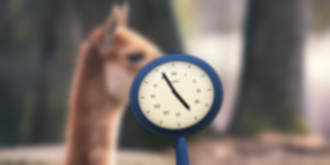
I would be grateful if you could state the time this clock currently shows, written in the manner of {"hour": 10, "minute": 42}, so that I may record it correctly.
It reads {"hour": 4, "minute": 56}
